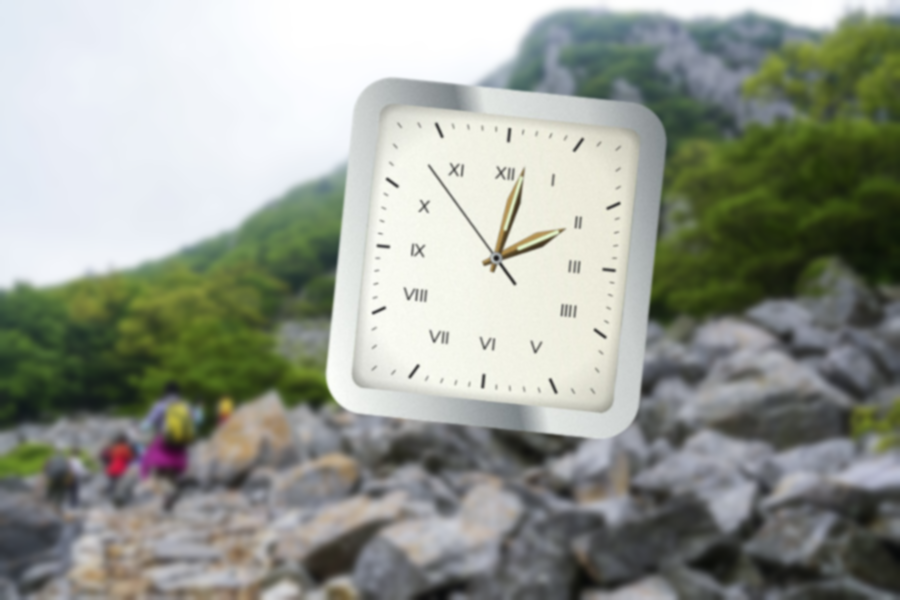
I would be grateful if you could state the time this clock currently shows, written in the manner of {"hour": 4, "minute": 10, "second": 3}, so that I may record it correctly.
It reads {"hour": 2, "minute": 1, "second": 53}
